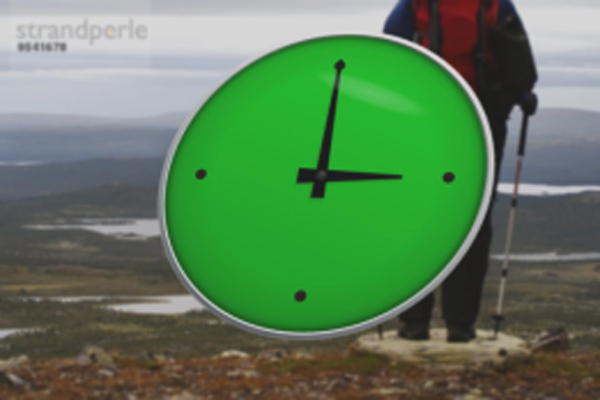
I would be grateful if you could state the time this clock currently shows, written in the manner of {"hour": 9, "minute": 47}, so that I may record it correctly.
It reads {"hour": 3, "minute": 0}
